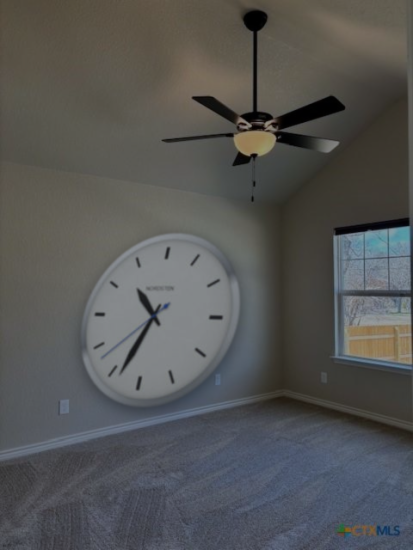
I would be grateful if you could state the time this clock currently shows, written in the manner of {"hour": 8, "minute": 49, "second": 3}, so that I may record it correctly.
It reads {"hour": 10, "minute": 33, "second": 38}
